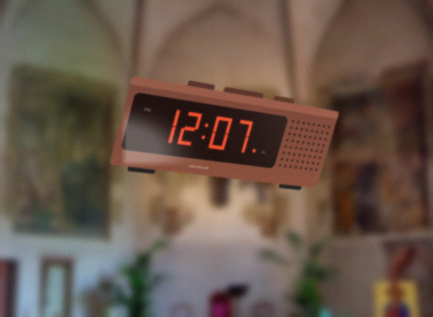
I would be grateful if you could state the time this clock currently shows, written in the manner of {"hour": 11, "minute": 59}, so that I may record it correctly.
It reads {"hour": 12, "minute": 7}
